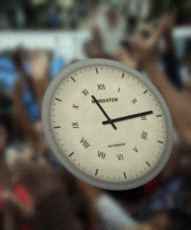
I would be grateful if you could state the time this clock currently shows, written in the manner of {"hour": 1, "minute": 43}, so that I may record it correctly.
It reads {"hour": 11, "minute": 14}
